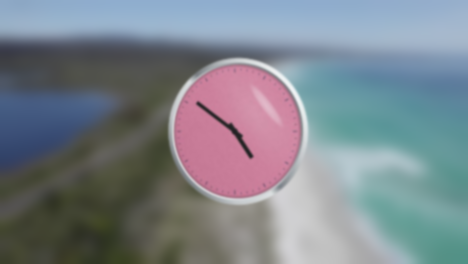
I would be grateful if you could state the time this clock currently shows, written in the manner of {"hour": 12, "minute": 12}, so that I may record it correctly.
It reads {"hour": 4, "minute": 51}
